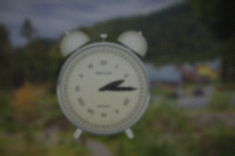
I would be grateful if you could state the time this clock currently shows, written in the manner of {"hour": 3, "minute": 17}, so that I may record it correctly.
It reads {"hour": 2, "minute": 15}
